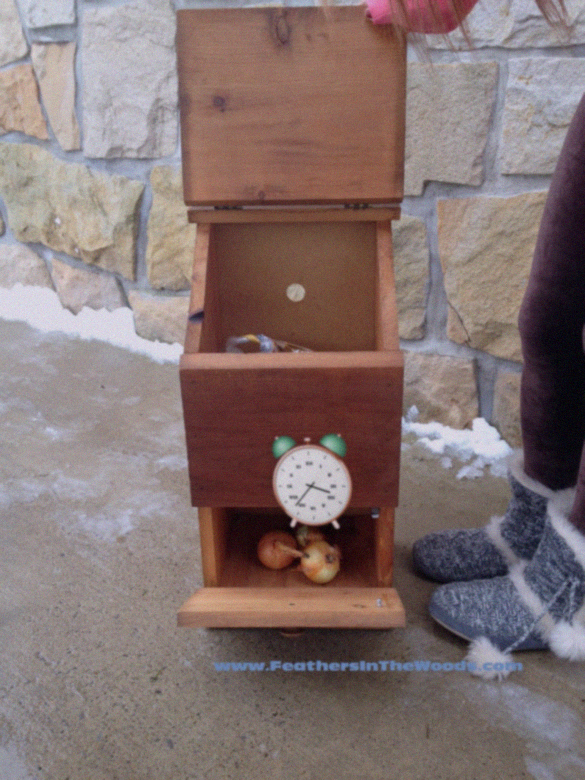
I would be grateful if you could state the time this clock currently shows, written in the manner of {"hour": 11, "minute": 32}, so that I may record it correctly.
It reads {"hour": 3, "minute": 37}
